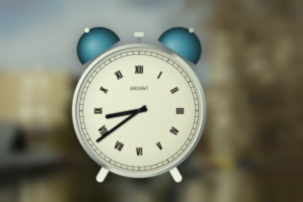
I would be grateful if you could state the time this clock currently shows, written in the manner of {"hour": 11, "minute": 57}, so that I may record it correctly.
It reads {"hour": 8, "minute": 39}
